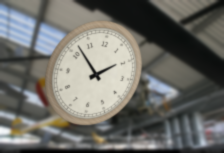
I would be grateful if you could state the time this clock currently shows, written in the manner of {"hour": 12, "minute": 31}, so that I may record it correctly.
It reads {"hour": 1, "minute": 52}
